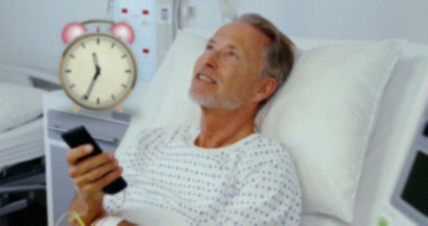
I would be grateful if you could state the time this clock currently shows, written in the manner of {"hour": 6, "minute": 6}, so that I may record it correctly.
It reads {"hour": 11, "minute": 34}
